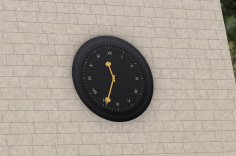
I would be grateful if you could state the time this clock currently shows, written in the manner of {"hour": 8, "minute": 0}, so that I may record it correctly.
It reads {"hour": 11, "minute": 34}
